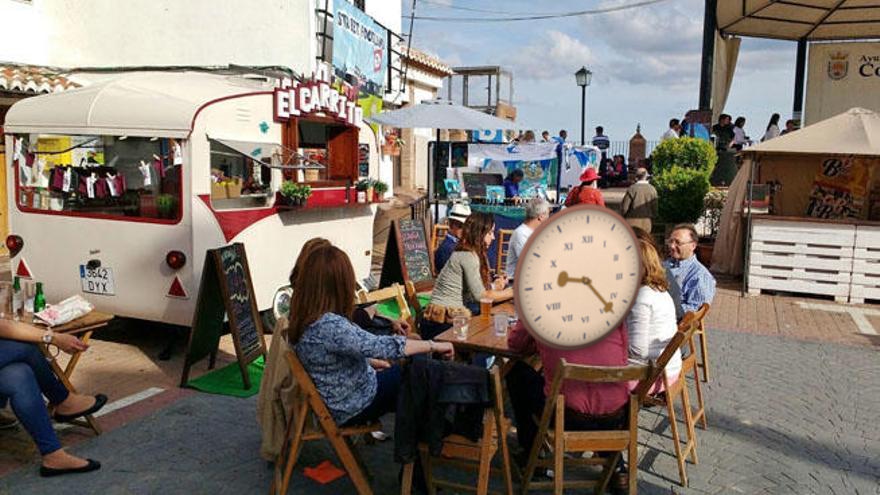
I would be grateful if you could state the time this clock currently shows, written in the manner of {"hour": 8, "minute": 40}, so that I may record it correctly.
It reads {"hour": 9, "minute": 23}
